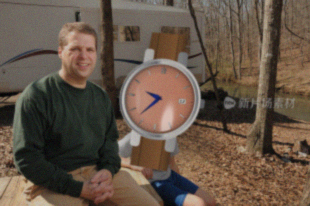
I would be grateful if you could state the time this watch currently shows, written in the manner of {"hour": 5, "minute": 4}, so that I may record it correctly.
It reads {"hour": 9, "minute": 37}
